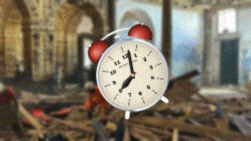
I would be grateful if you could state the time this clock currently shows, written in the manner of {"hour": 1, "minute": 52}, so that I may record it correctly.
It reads {"hour": 8, "minute": 2}
